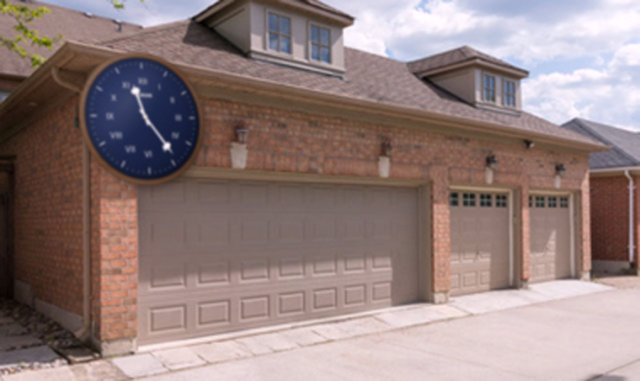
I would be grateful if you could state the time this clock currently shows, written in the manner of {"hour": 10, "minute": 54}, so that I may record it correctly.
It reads {"hour": 11, "minute": 24}
